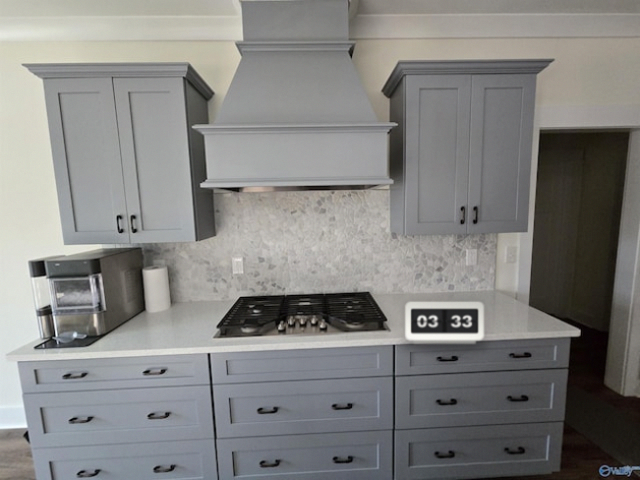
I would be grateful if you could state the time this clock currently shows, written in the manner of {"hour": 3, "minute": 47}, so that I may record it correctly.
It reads {"hour": 3, "minute": 33}
